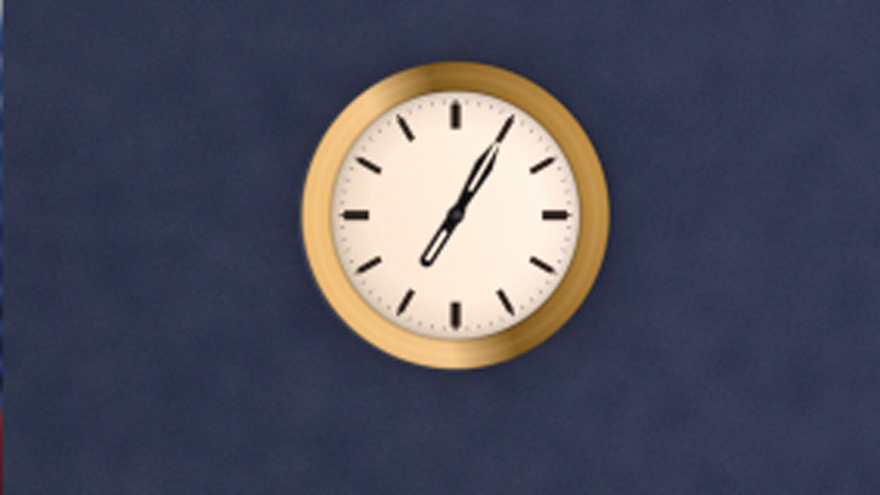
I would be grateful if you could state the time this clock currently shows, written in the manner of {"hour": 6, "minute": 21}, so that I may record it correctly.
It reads {"hour": 7, "minute": 5}
